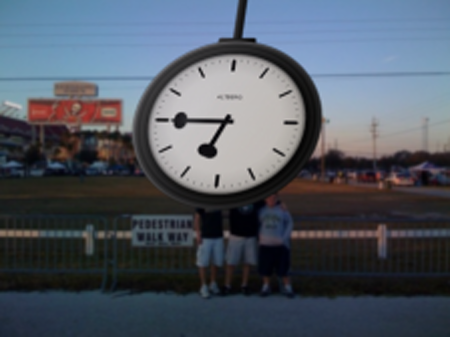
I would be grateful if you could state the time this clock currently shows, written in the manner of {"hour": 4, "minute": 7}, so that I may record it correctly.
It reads {"hour": 6, "minute": 45}
